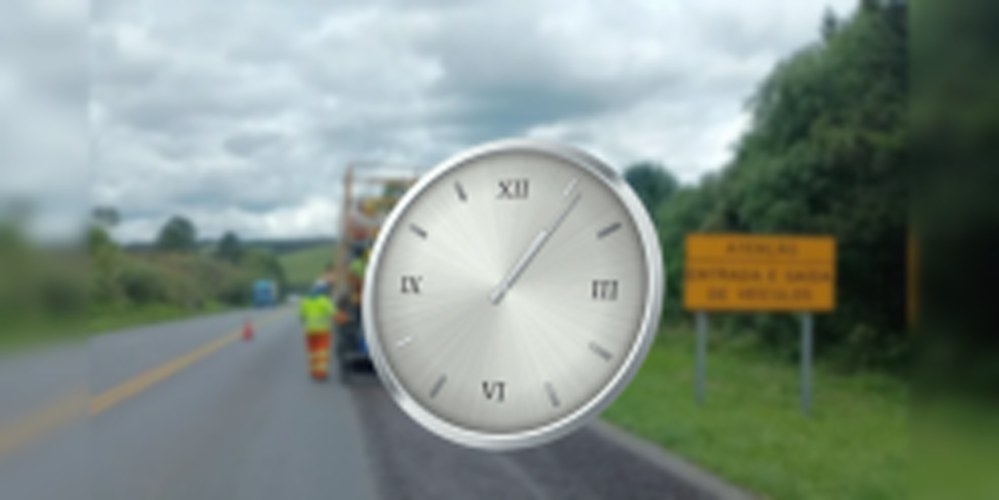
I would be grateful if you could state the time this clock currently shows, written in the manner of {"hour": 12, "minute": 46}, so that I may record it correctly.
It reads {"hour": 1, "minute": 6}
